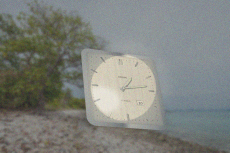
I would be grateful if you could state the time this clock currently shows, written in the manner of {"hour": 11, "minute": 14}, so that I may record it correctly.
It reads {"hour": 1, "minute": 13}
